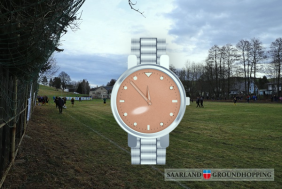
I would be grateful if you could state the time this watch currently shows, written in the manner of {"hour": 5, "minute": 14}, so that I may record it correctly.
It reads {"hour": 11, "minute": 53}
